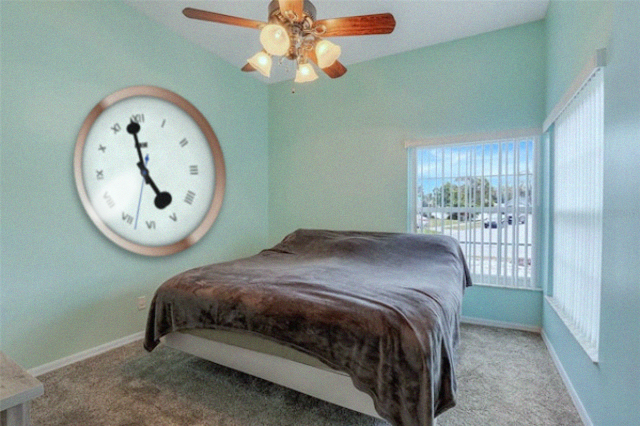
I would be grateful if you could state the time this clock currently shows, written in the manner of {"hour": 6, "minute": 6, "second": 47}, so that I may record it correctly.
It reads {"hour": 4, "minute": 58, "second": 33}
